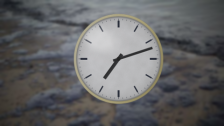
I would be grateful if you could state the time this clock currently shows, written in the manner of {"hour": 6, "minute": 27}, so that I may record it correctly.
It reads {"hour": 7, "minute": 12}
